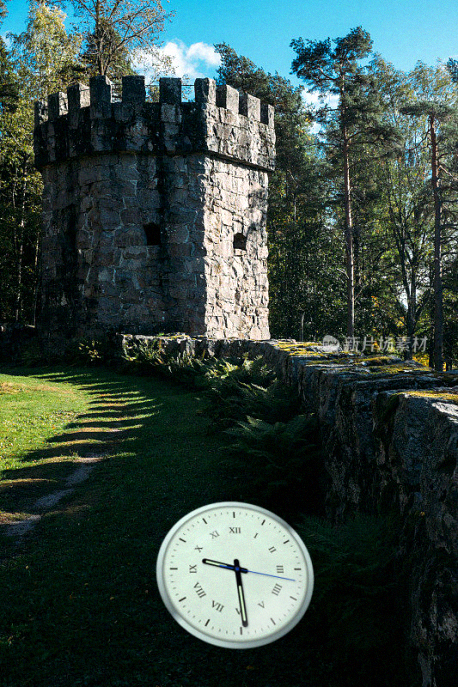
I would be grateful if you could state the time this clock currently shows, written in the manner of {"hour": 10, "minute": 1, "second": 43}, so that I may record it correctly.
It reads {"hour": 9, "minute": 29, "second": 17}
